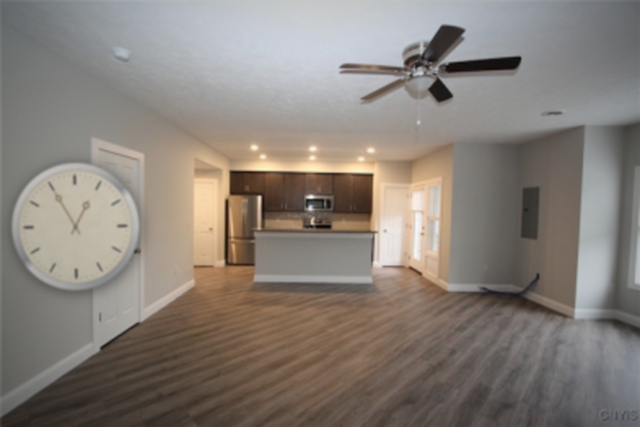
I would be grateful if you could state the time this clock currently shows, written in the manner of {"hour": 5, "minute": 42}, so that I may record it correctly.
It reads {"hour": 12, "minute": 55}
